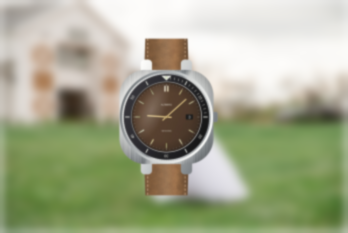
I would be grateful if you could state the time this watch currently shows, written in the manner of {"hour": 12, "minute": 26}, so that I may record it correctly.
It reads {"hour": 9, "minute": 8}
